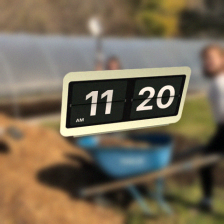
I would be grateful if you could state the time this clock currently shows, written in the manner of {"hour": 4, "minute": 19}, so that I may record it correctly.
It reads {"hour": 11, "minute": 20}
